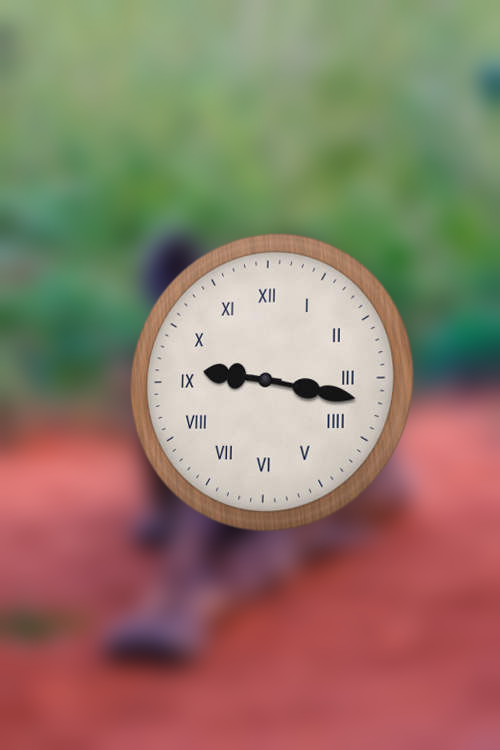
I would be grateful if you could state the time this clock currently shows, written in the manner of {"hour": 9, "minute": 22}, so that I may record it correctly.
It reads {"hour": 9, "minute": 17}
